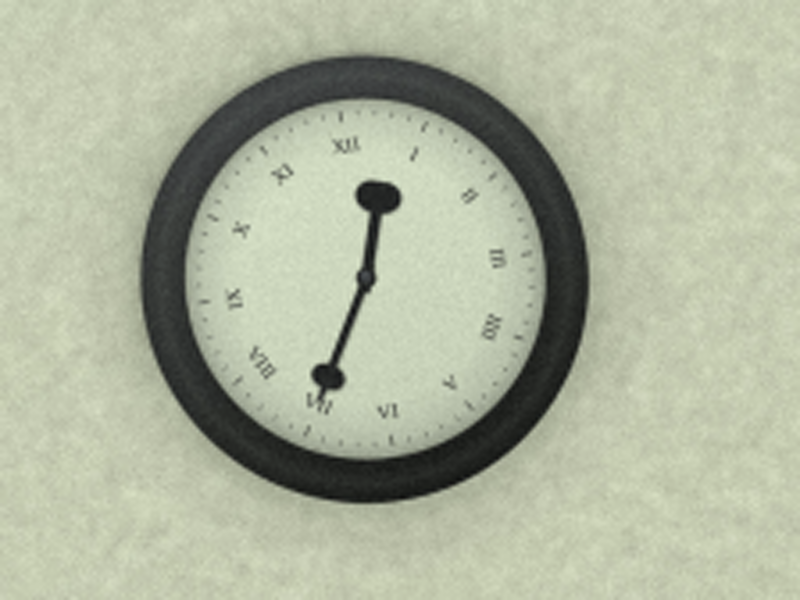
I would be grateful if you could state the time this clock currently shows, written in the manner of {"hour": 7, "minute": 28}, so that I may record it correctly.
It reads {"hour": 12, "minute": 35}
